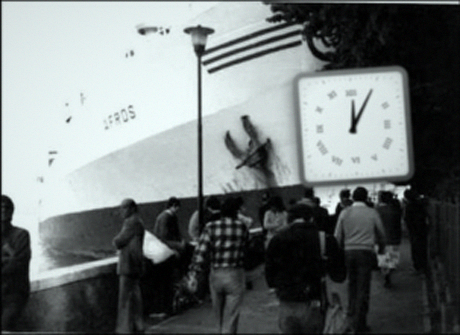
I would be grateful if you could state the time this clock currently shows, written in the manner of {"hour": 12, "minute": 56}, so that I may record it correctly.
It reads {"hour": 12, "minute": 5}
